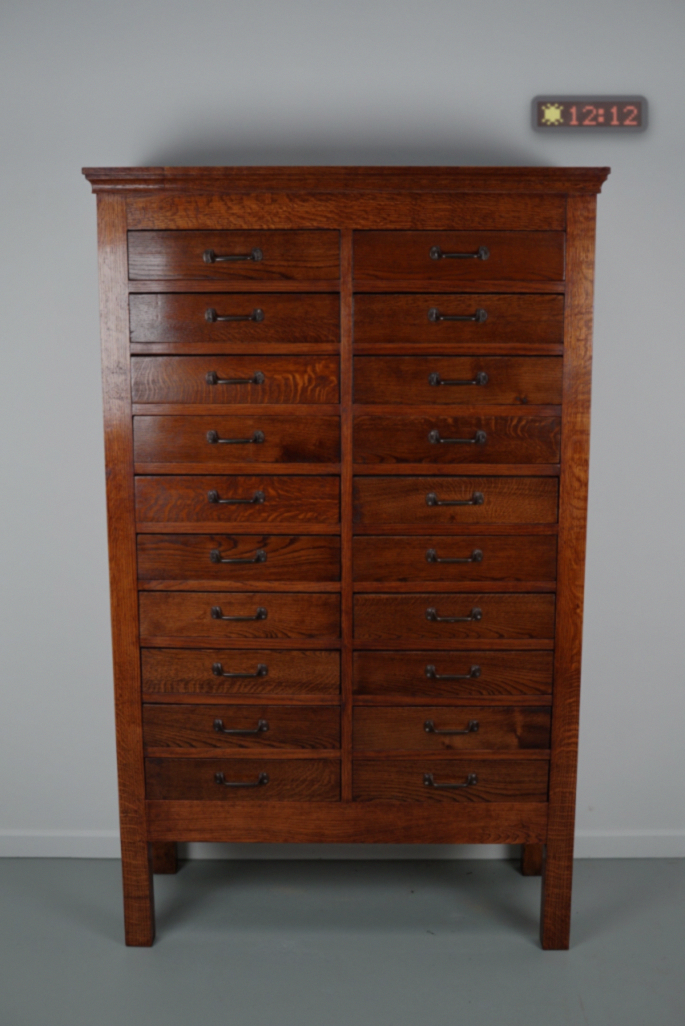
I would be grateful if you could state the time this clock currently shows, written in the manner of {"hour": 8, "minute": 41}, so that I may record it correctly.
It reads {"hour": 12, "minute": 12}
